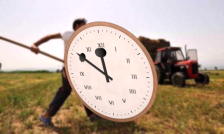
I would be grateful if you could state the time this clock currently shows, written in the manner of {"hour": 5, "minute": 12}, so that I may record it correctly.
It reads {"hour": 11, "minute": 51}
